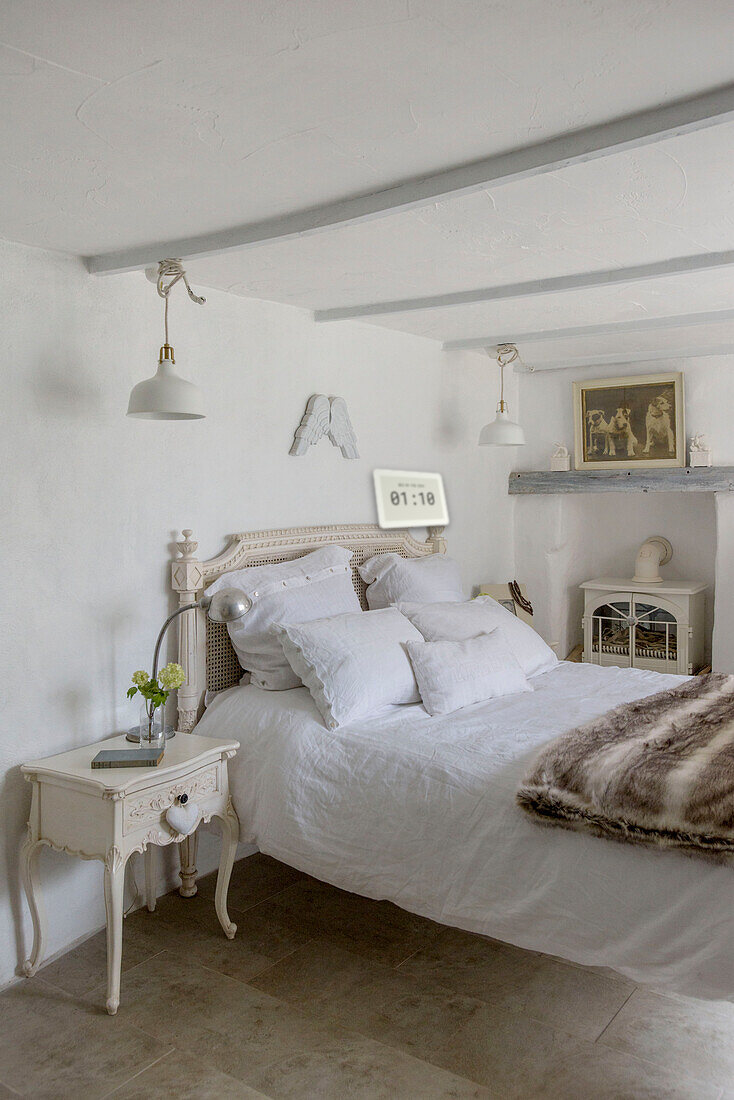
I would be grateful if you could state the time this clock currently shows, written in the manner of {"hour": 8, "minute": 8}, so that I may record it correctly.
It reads {"hour": 1, "minute": 10}
